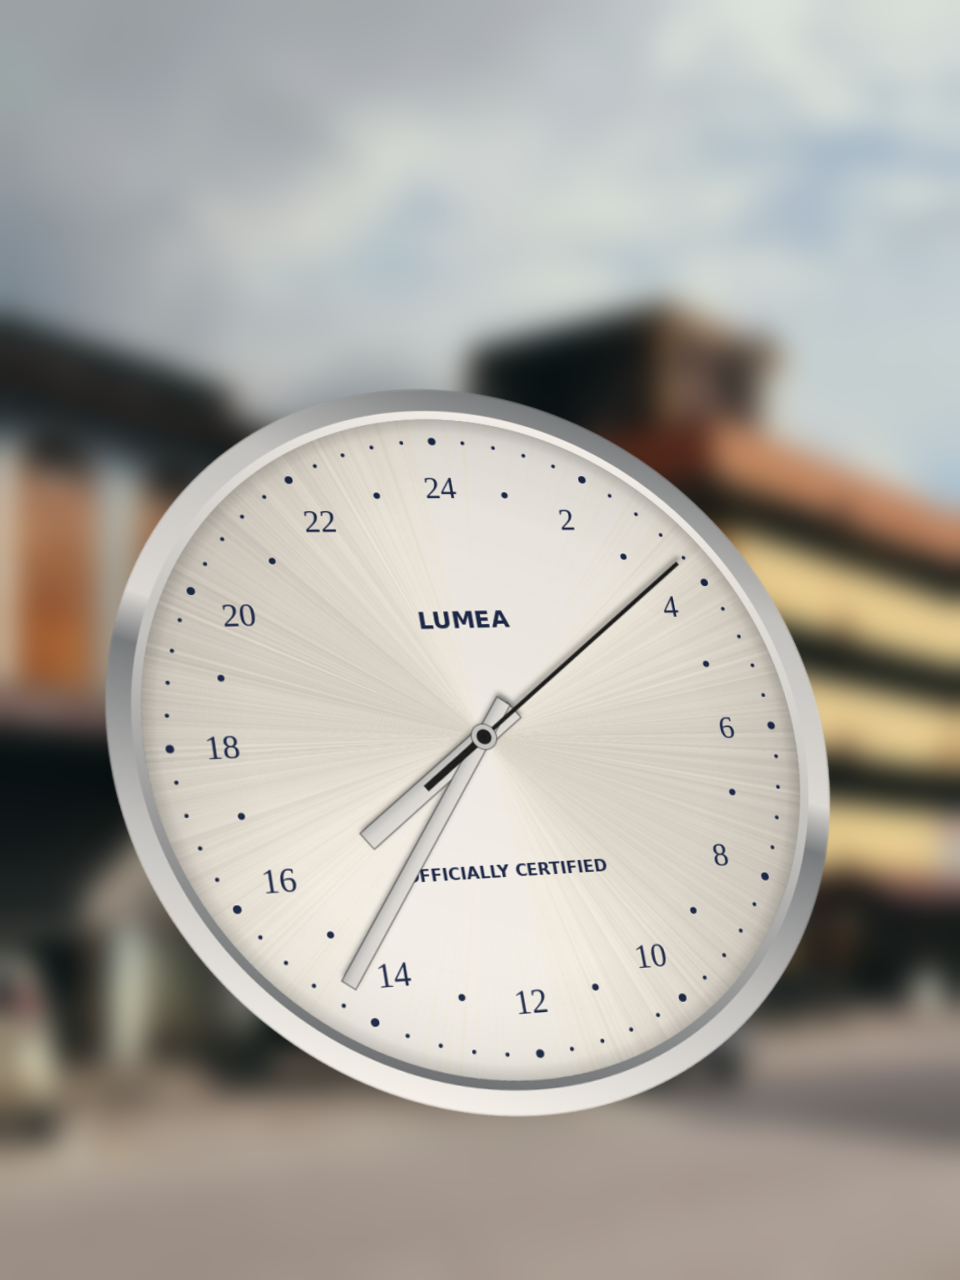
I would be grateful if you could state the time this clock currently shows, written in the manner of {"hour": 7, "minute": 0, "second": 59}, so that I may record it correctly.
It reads {"hour": 15, "minute": 36, "second": 9}
